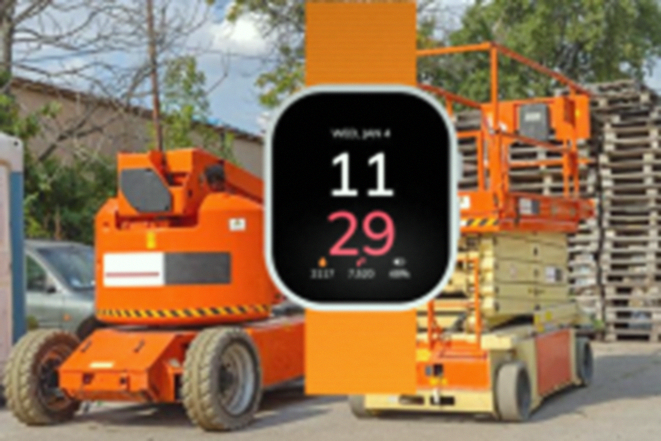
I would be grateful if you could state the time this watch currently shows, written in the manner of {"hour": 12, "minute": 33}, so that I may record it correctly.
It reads {"hour": 11, "minute": 29}
